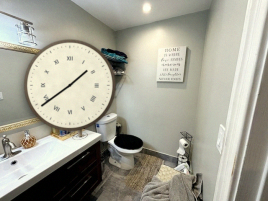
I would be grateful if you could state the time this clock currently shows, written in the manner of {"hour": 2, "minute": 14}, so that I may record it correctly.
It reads {"hour": 1, "minute": 39}
